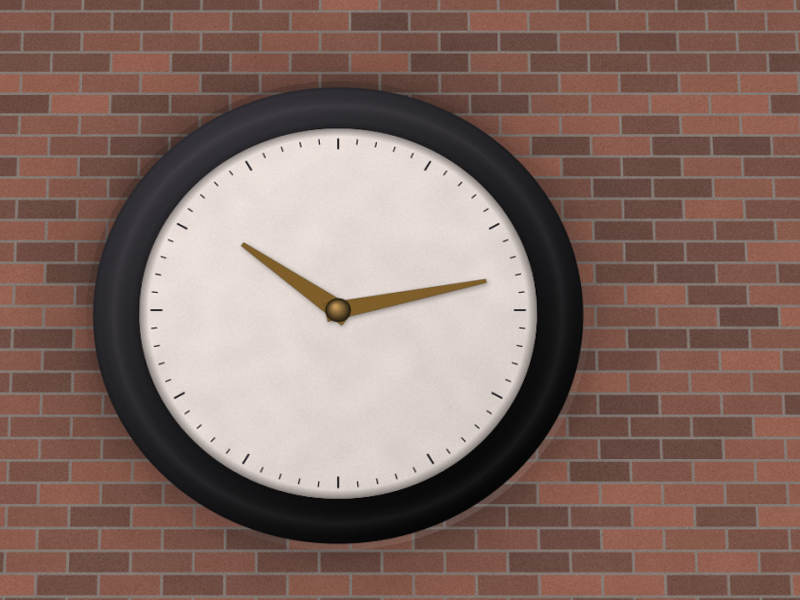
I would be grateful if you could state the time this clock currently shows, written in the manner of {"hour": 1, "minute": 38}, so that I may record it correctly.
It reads {"hour": 10, "minute": 13}
